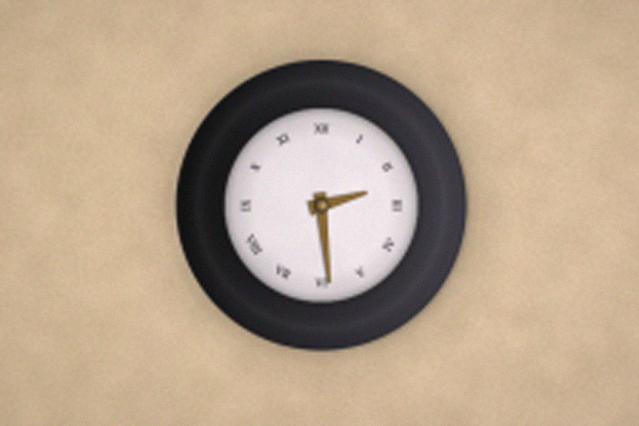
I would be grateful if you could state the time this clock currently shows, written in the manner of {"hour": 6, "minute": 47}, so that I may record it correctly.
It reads {"hour": 2, "minute": 29}
